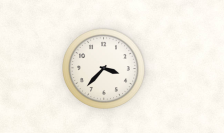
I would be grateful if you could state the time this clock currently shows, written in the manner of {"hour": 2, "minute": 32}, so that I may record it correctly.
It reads {"hour": 3, "minute": 37}
